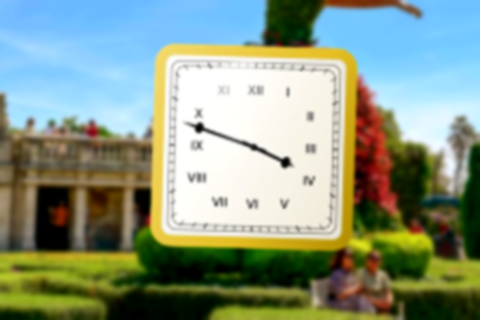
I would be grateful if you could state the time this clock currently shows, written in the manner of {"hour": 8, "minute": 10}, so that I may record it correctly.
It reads {"hour": 3, "minute": 48}
